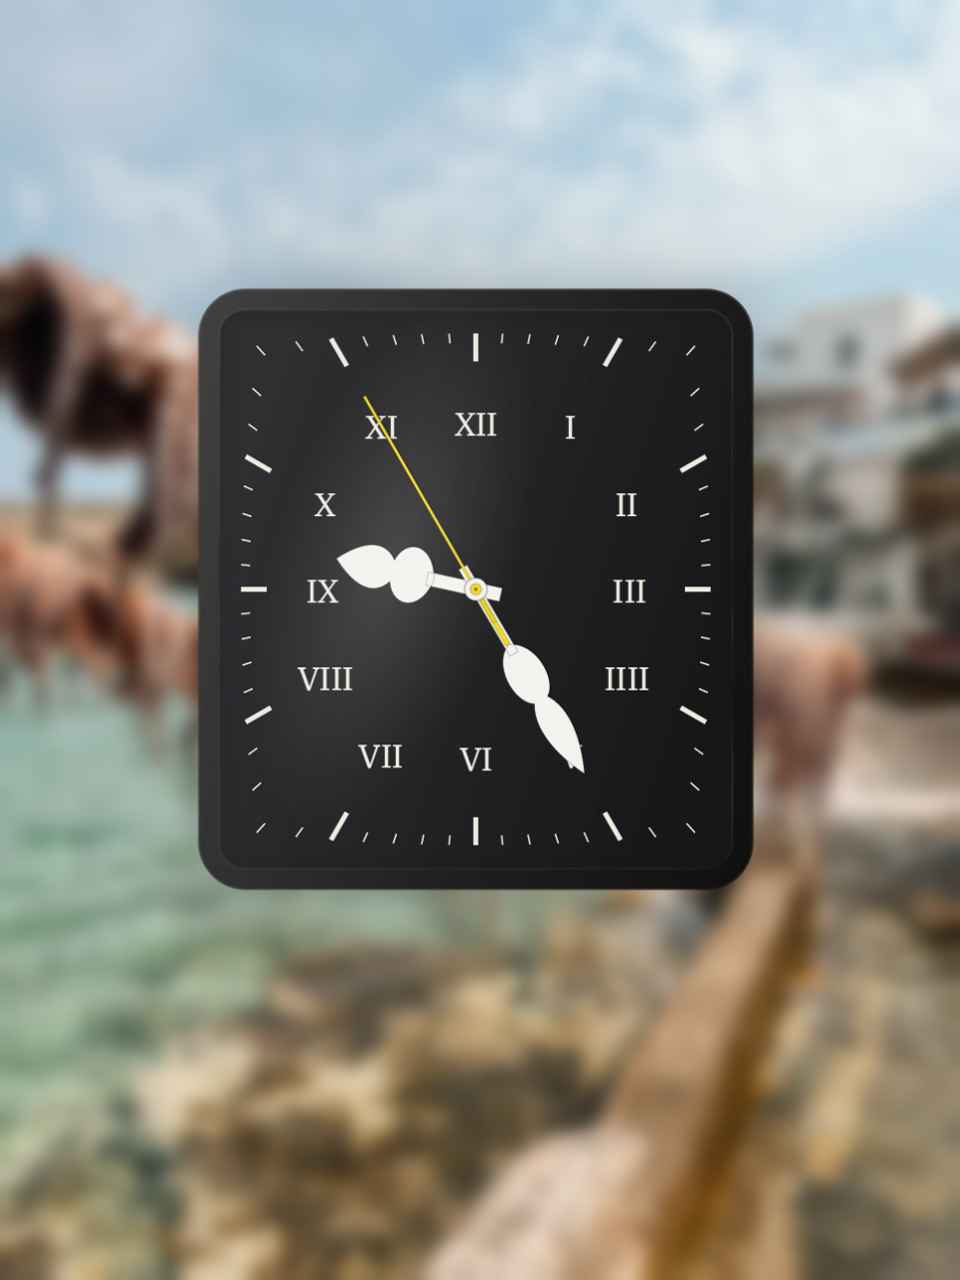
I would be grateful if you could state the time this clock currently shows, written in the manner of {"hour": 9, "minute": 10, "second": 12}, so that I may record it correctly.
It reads {"hour": 9, "minute": 24, "second": 55}
